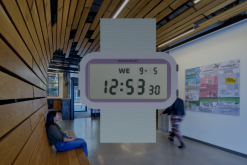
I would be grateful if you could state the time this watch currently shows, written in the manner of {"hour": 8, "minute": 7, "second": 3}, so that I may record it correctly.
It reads {"hour": 12, "minute": 53, "second": 30}
